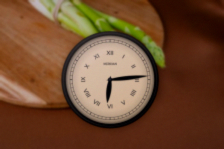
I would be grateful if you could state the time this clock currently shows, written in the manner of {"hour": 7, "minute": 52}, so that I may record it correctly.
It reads {"hour": 6, "minute": 14}
